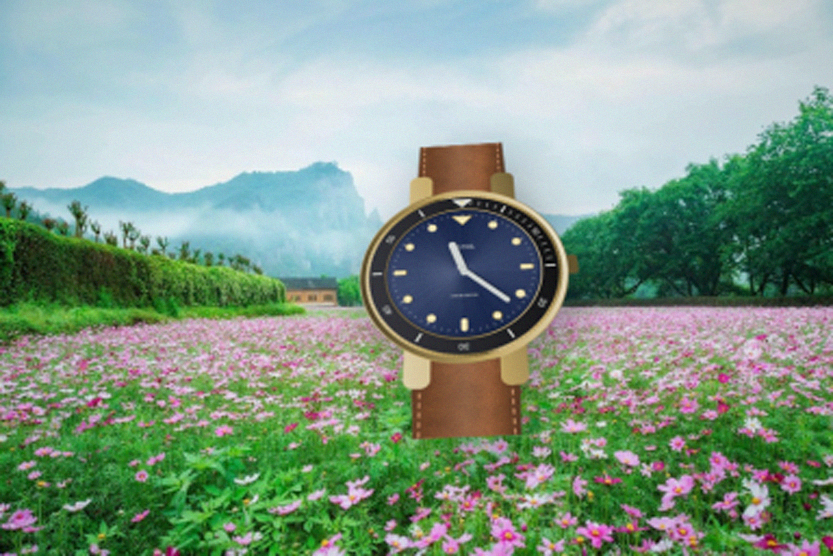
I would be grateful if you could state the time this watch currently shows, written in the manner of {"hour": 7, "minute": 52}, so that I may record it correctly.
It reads {"hour": 11, "minute": 22}
